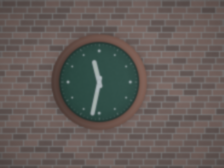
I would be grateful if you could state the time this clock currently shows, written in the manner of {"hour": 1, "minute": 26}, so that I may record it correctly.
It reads {"hour": 11, "minute": 32}
